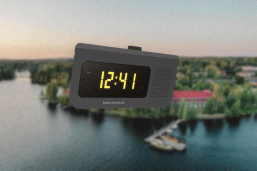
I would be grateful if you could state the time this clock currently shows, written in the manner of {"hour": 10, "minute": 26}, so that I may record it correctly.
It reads {"hour": 12, "minute": 41}
